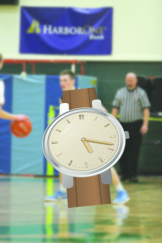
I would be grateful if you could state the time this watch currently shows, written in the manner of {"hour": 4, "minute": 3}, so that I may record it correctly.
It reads {"hour": 5, "minute": 18}
